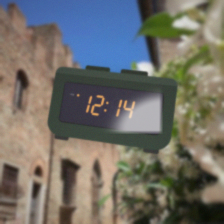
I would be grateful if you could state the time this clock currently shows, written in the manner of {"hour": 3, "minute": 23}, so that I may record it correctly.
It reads {"hour": 12, "minute": 14}
